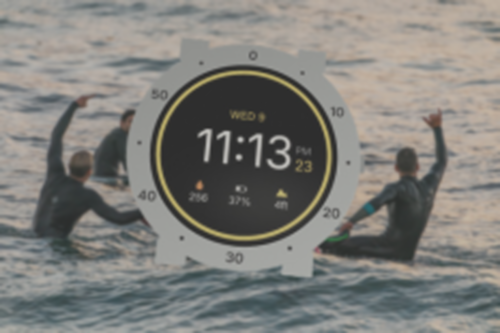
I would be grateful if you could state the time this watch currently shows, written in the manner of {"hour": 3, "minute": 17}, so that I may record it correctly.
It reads {"hour": 11, "minute": 13}
